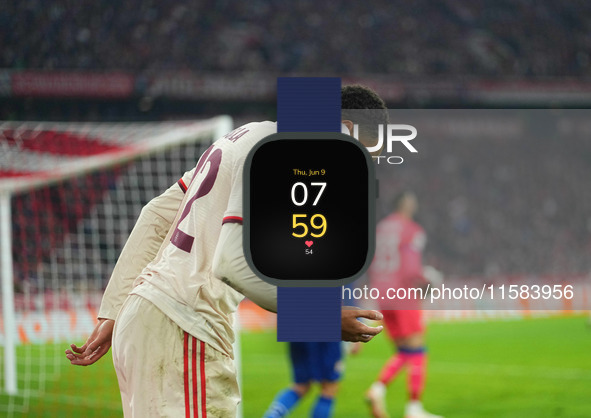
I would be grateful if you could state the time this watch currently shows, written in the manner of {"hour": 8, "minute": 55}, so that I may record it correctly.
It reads {"hour": 7, "minute": 59}
